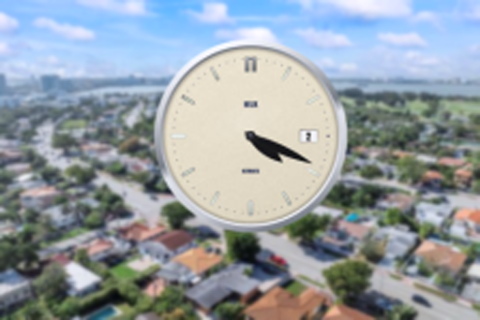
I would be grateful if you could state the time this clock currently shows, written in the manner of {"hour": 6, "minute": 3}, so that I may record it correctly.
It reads {"hour": 4, "minute": 19}
